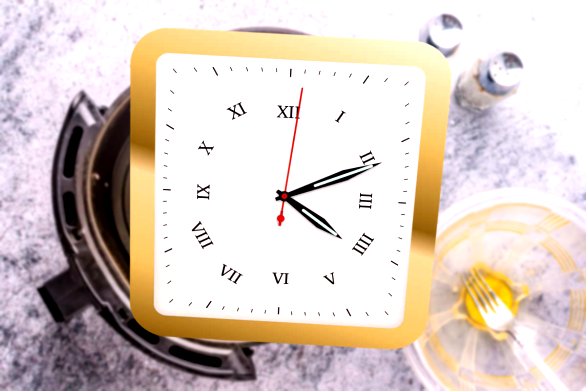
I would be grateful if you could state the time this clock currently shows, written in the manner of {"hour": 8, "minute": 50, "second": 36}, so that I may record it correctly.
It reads {"hour": 4, "minute": 11, "second": 1}
